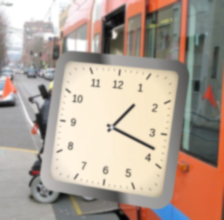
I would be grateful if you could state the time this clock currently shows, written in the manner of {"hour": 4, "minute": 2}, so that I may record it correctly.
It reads {"hour": 1, "minute": 18}
